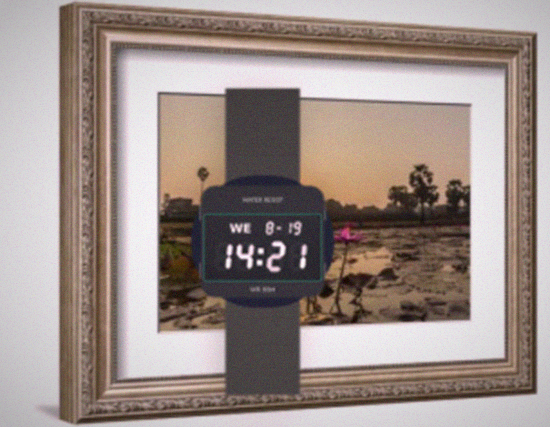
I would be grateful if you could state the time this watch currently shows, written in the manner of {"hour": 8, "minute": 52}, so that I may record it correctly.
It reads {"hour": 14, "minute": 21}
